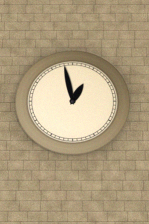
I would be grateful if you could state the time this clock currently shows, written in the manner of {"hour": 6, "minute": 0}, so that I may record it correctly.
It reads {"hour": 12, "minute": 58}
